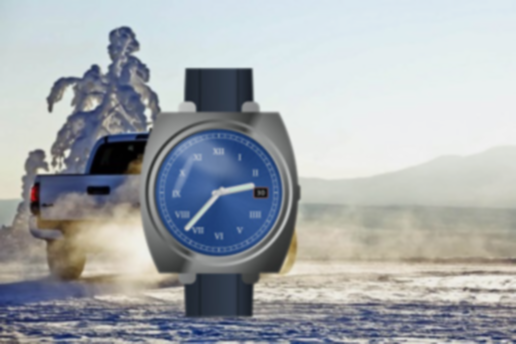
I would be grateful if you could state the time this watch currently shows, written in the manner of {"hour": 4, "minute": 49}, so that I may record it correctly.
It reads {"hour": 2, "minute": 37}
